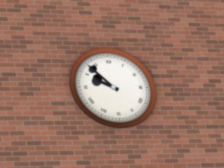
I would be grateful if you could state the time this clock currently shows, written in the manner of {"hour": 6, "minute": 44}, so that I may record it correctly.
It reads {"hour": 9, "minute": 53}
